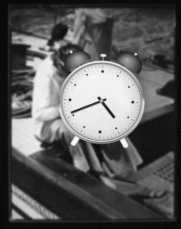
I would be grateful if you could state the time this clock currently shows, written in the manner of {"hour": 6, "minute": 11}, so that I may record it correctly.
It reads {"hour": 4, "minute": 41}
